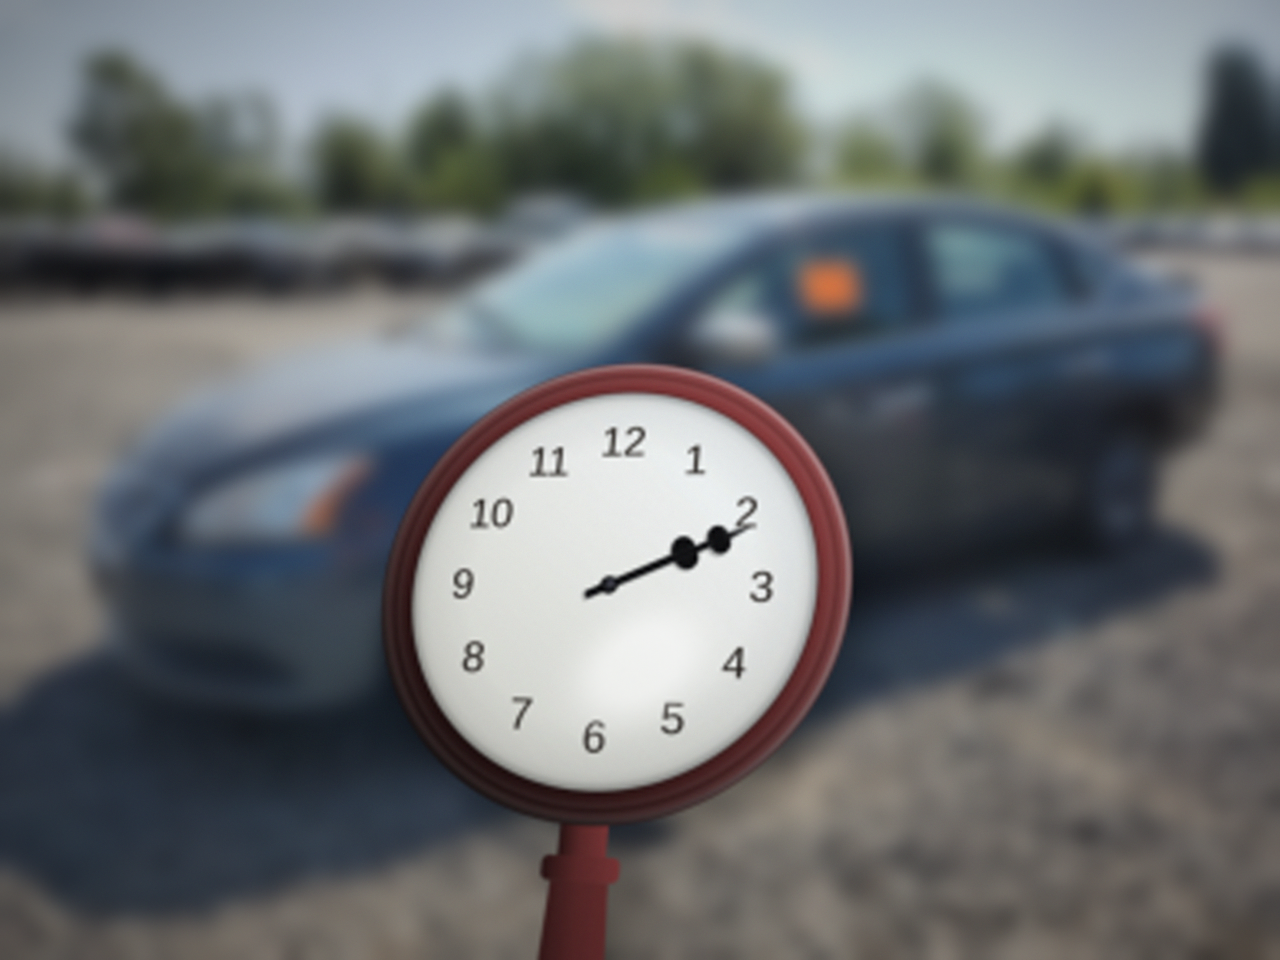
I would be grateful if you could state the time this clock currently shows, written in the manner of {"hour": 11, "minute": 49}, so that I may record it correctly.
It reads {"hour": 2, "minute": 11}
